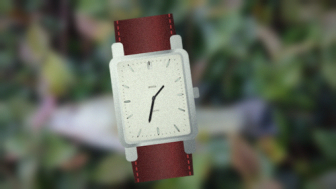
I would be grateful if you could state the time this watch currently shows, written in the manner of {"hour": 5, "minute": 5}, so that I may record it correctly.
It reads {"hour": 1, "minute": 33}
